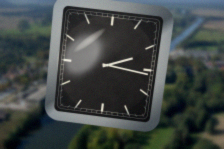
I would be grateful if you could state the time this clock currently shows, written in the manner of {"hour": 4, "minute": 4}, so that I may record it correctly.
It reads {"hour": 2, "minute": 16}
